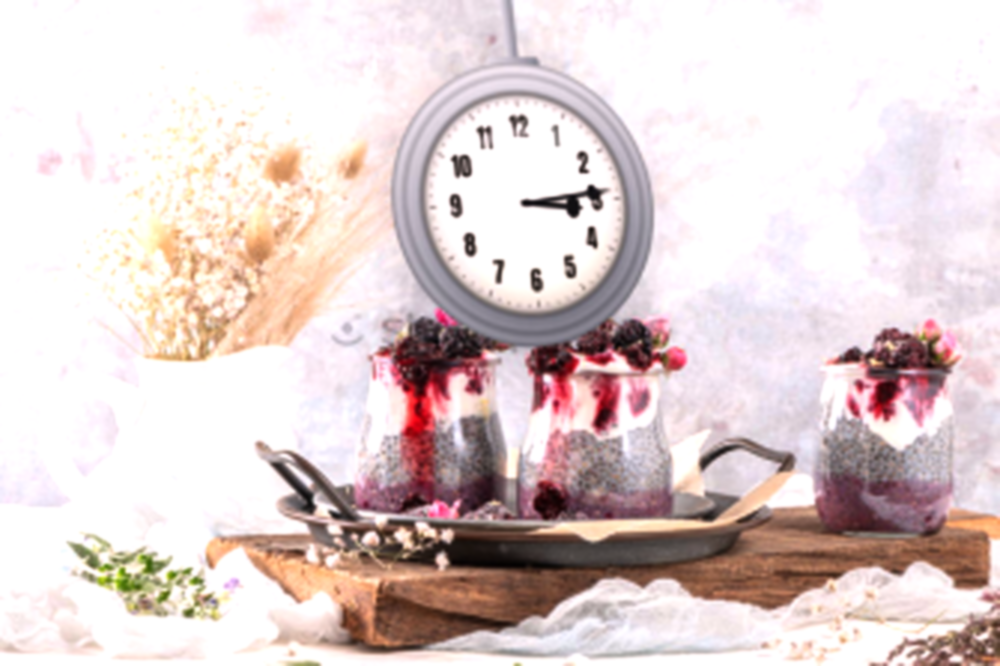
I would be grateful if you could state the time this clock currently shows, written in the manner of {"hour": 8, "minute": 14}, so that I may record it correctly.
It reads {"hour": 3, "minute": 14}
